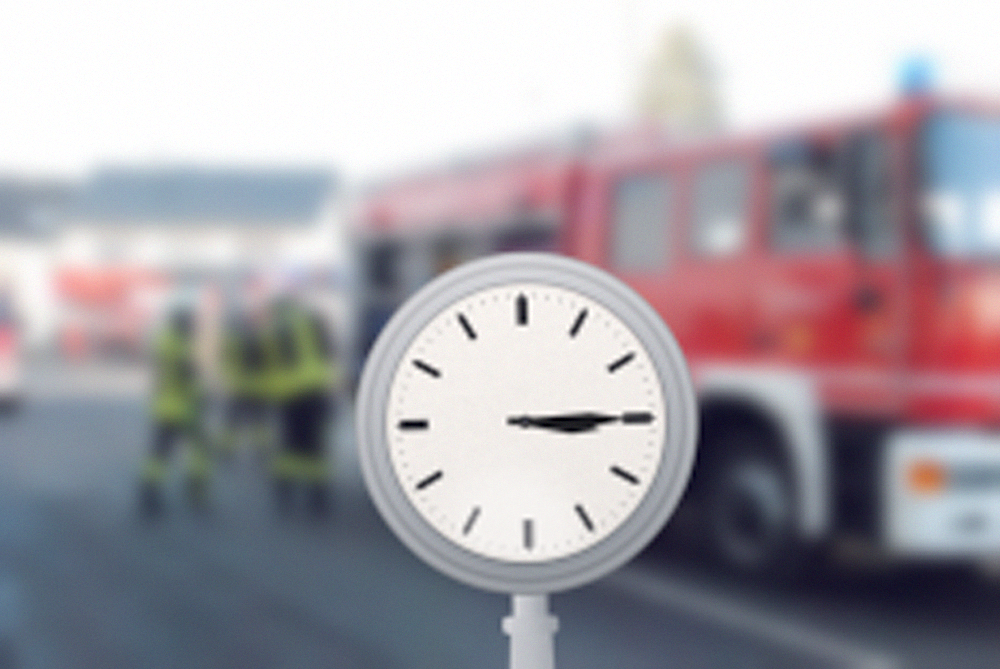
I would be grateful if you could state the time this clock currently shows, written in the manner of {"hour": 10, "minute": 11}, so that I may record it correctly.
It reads {"hour": 3, "minute": 15}
